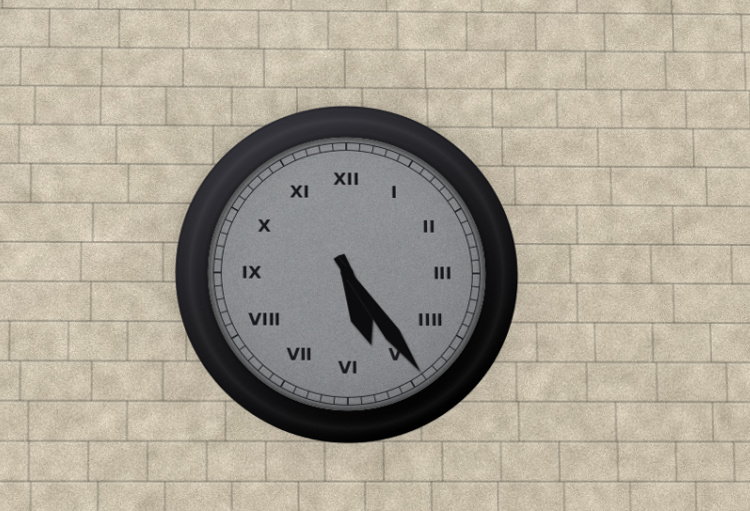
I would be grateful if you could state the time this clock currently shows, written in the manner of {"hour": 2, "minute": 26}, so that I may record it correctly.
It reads {"hour": 5, "minute": 24}
